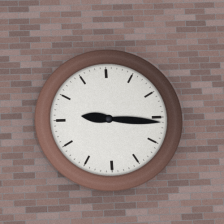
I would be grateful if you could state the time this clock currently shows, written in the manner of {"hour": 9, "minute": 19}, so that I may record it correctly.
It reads {"hour": 9, "minute": 16}
